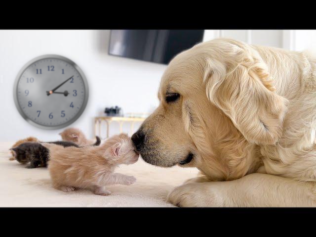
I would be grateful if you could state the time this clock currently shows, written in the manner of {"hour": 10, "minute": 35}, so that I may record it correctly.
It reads {"hour": 3, "minute": 9}
